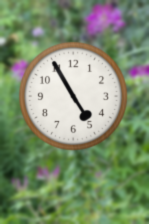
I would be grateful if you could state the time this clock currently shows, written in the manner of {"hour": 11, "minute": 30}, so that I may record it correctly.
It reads {"hour": 4, "minute": 55}
